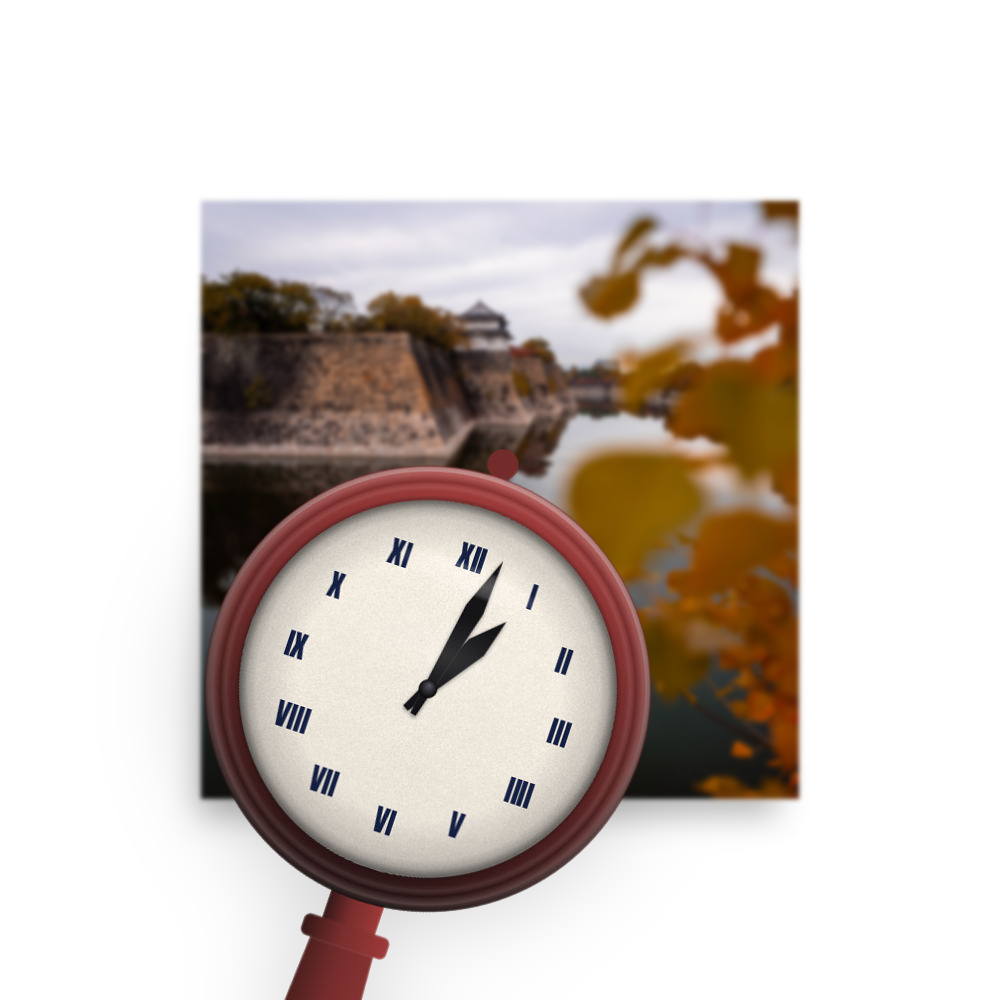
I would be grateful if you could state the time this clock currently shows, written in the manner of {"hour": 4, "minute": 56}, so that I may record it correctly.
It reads {"hour": 1, "minute": 2}
